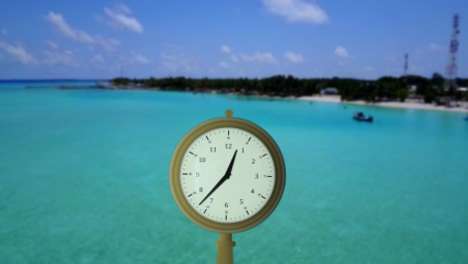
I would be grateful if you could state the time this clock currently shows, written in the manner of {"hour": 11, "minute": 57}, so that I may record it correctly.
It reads {"hour": 12, "minute": 37}
